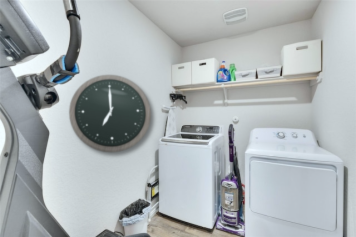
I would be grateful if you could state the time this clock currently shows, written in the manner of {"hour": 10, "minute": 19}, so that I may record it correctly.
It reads {"hour": 7, "minute": 0}
